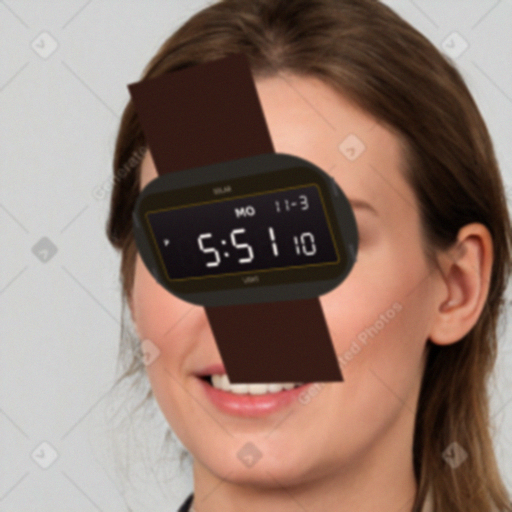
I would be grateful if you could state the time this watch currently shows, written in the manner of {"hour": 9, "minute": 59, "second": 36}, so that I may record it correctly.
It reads {"hour": 5, "minute": 51, "second": 10}
